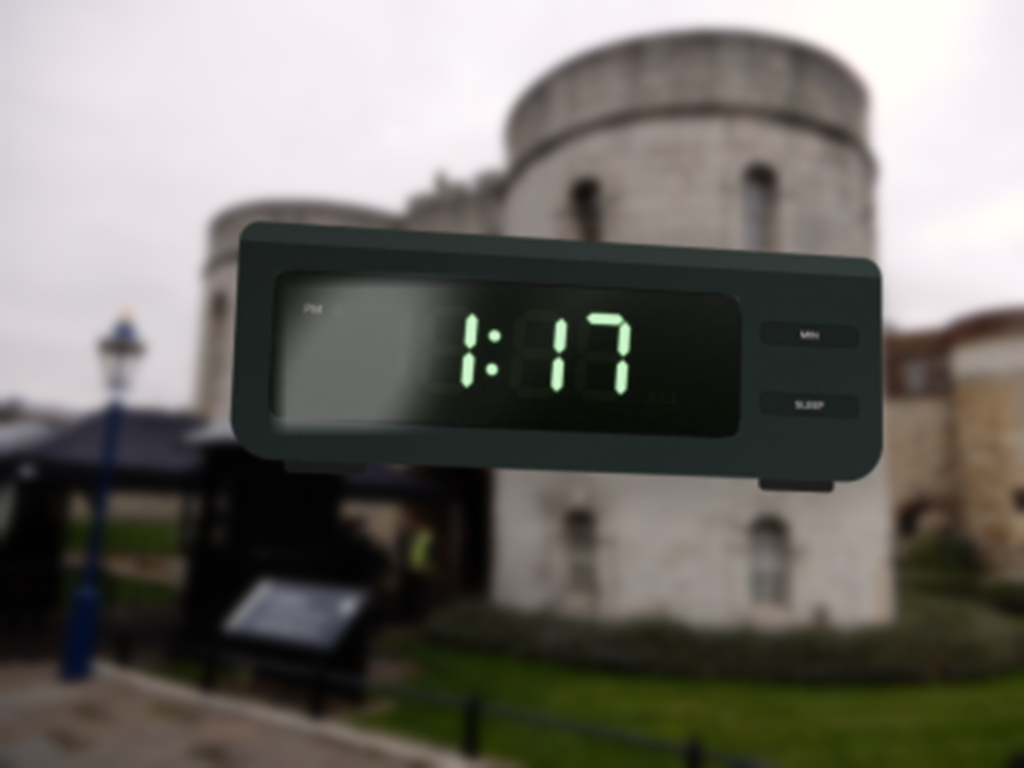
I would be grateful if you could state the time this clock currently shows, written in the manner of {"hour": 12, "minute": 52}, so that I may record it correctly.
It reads {"hour": 1, "minute": 17}
